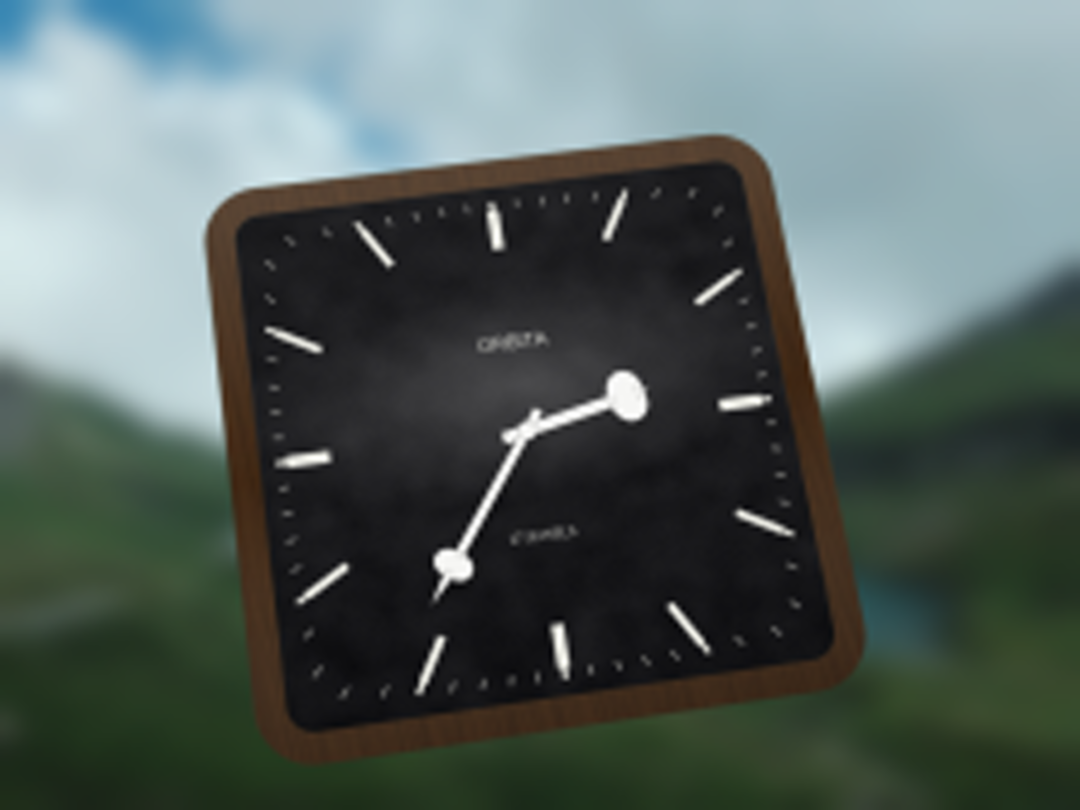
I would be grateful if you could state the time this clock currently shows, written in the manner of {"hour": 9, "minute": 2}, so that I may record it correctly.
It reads {"hour": 2, "minute": 36}
